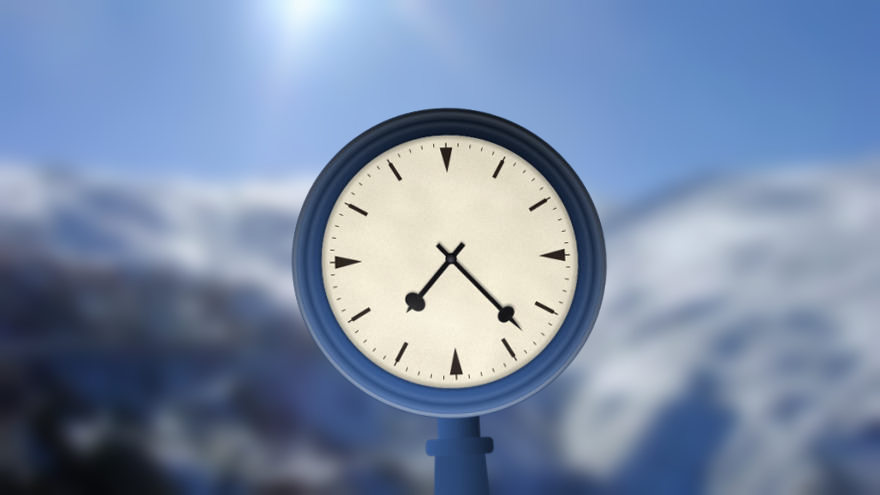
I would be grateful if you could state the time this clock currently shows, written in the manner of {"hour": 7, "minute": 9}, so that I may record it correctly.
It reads {"hour": 7, "minute": 23}
